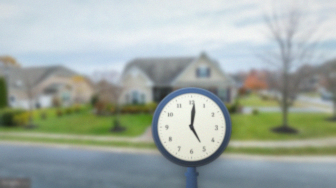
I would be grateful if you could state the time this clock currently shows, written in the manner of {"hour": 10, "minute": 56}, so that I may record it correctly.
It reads {"hour": 5, "minute": 1}
